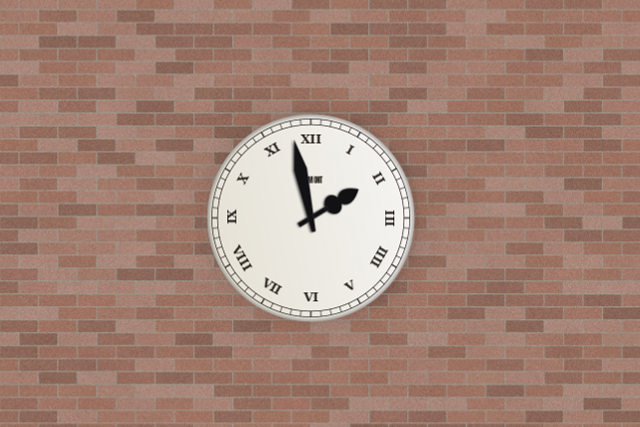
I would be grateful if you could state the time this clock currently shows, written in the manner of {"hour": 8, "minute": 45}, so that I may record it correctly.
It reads {"hour": 1, "minute": 58}
